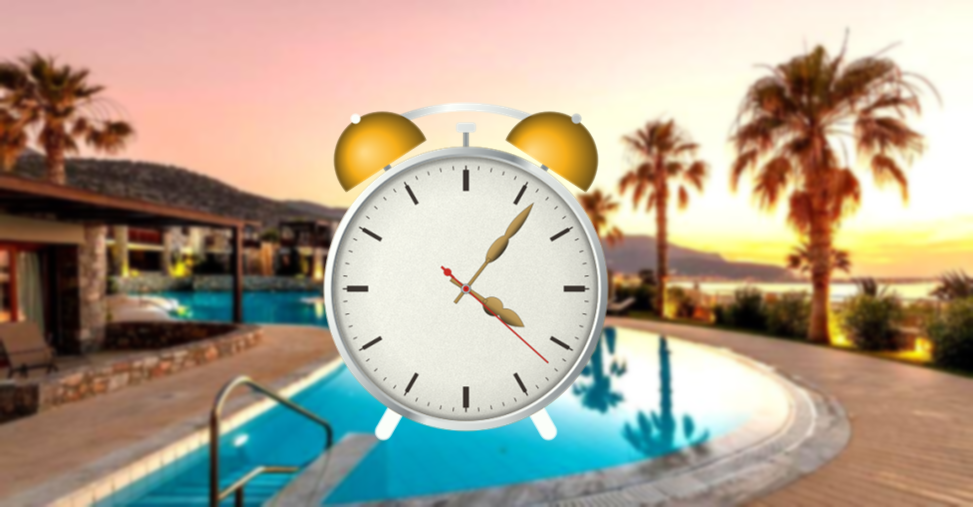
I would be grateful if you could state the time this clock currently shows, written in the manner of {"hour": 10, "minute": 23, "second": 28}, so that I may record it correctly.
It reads {"hour": 4, "minute": 6, "second": 22}
